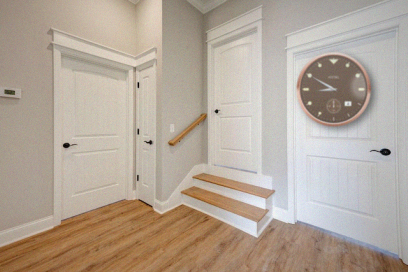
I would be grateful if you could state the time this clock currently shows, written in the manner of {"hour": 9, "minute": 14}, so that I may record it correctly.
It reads {"hour": 8, "minute": 50}
